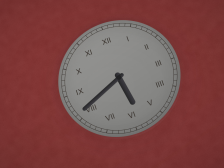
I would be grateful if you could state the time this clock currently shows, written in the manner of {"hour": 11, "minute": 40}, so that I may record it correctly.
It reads {"hour": 5, "minute": 41}
